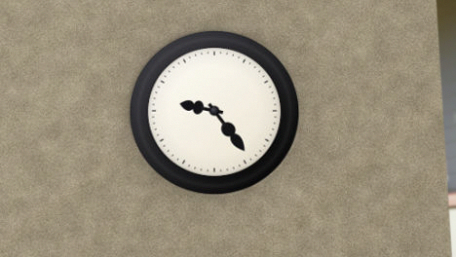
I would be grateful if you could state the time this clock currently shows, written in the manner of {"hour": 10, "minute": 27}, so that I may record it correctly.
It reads {"hour": 9, "minute": 24}
